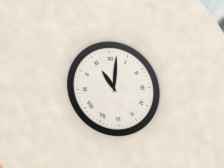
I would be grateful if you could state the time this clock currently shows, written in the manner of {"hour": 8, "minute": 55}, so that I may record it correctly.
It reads {"hour": 11, "minute": 2}
